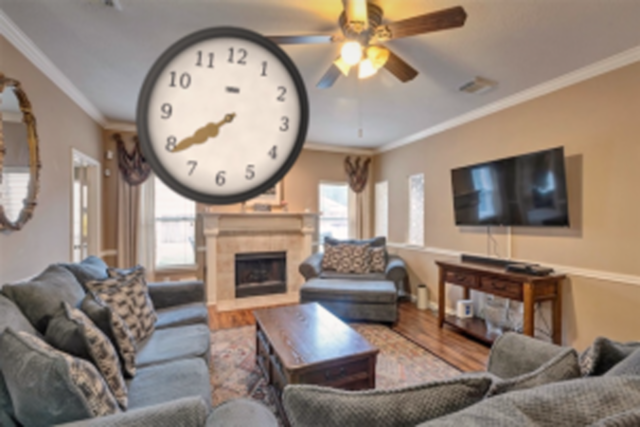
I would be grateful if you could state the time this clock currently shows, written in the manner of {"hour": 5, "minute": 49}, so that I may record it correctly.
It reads {"hour": 7, "minute": 39}
